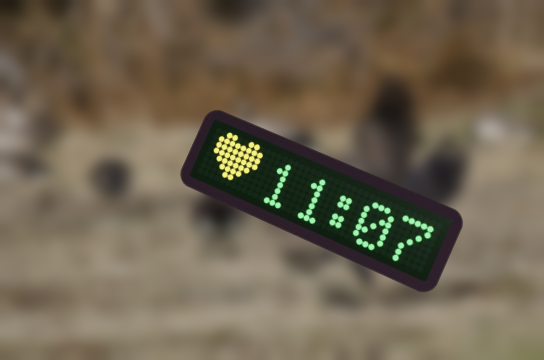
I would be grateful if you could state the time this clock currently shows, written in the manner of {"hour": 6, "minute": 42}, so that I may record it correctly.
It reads {"hour": 11, "minute": 7}
